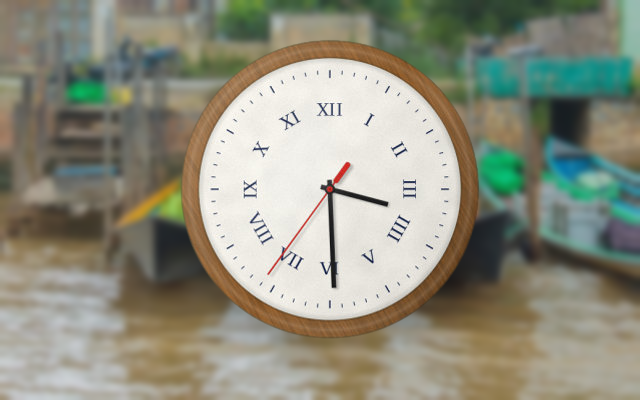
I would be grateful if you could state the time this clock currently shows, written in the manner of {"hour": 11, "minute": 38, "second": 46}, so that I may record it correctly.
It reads {"hour": 3, "minute": 29, "second": 36}
